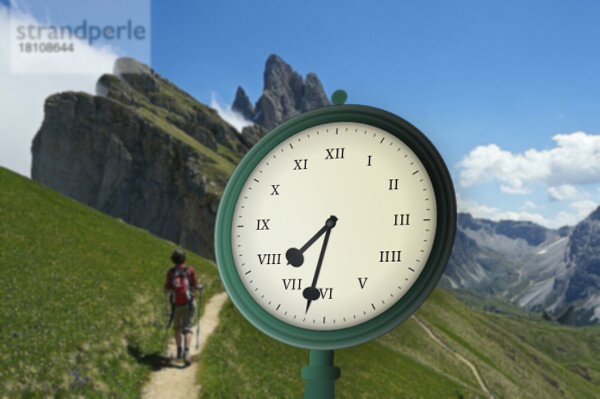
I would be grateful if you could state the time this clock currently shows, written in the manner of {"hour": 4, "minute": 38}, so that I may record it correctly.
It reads {"hour": 7, "minute": 32}
